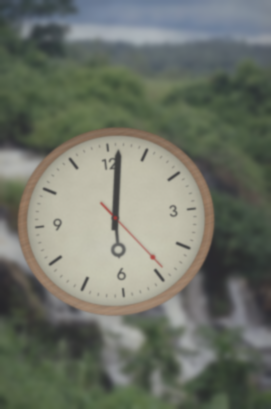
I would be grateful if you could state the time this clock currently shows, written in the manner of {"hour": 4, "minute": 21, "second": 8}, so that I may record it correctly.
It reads {"hour": 6, "minute": 1, "second": 24}
